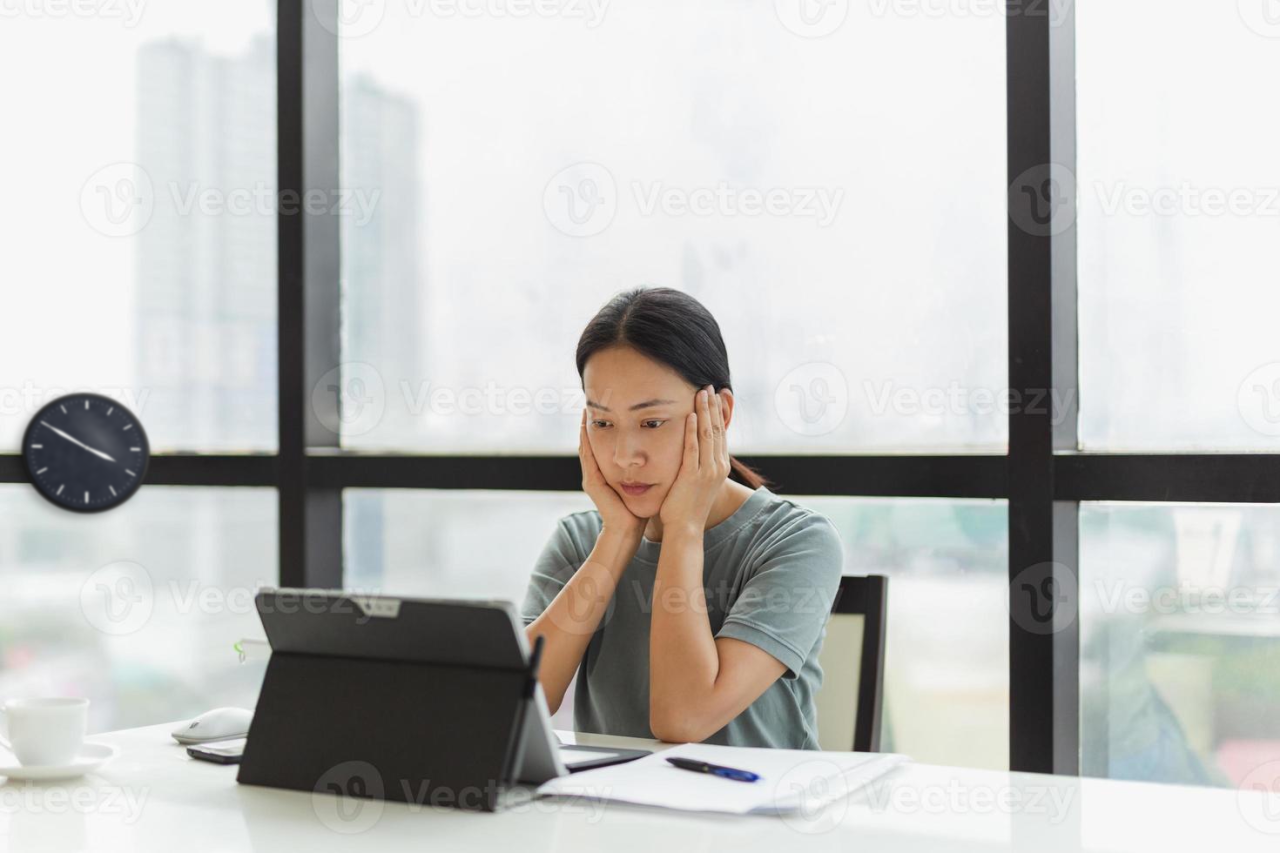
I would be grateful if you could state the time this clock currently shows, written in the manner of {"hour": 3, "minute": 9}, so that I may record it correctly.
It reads {"hour": 3, "minute": 50}
